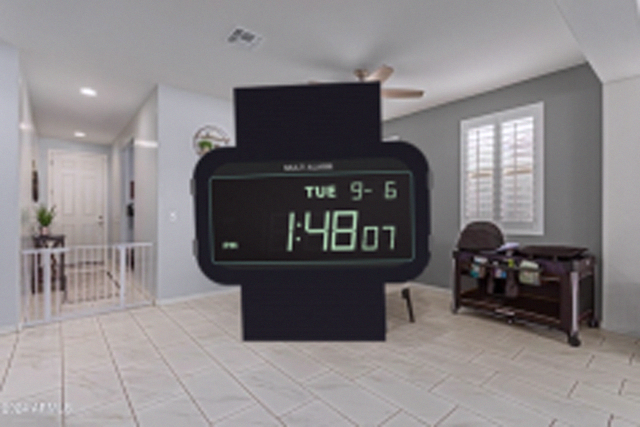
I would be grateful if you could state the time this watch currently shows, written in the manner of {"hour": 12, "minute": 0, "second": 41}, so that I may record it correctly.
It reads {"hour": 1, "minute": 48, "second": 7}
